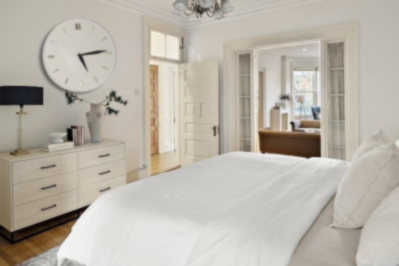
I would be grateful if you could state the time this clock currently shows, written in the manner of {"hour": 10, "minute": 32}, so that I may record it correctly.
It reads {"hour": 5, "minute": 14}
